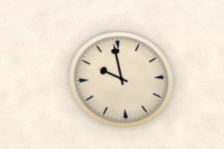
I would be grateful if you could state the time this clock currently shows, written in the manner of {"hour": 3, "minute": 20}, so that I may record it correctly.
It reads {"hour": 9, "minute": 59}
